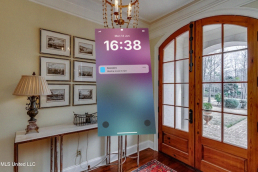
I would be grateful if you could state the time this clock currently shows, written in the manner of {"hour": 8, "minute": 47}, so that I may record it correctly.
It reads {"hour": 16, "minute": 38}
